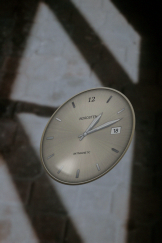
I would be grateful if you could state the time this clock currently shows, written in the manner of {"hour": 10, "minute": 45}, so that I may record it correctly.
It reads {"hour": 1, "minute": 12}
